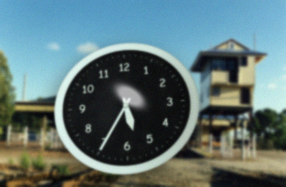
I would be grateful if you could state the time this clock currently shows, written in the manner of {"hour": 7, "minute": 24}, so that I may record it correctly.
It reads {"hour": 5, "minute": 35}
